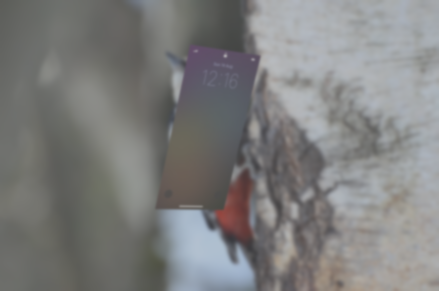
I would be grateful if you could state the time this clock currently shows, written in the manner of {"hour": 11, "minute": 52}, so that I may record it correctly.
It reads {"hour": 12, "minute": 16}
